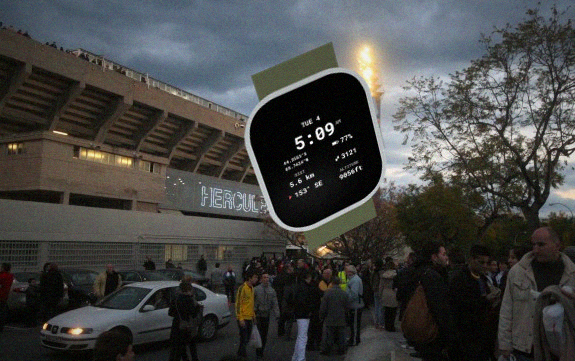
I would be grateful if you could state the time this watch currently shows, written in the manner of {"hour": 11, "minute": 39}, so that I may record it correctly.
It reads {"hour": 5, "minute": 9}
